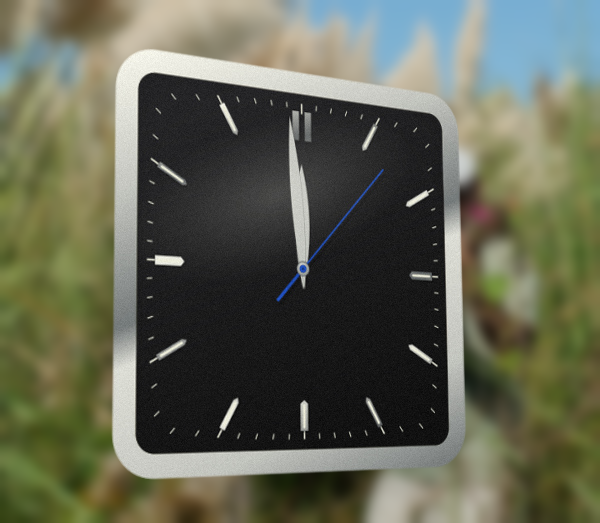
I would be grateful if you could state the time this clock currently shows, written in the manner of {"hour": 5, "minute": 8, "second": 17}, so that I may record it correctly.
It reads {"hour": 11, "minute": 59, "second": 7}
